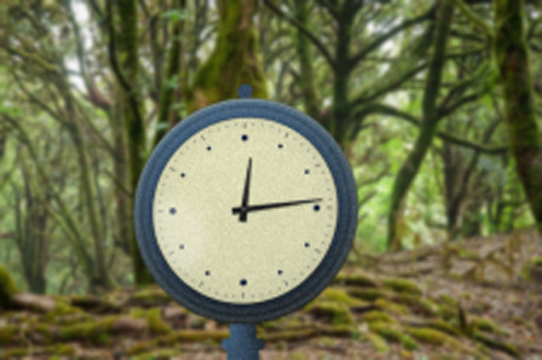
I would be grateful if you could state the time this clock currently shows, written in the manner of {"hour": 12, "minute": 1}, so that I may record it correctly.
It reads {"hour": 12, "minute": 14}
